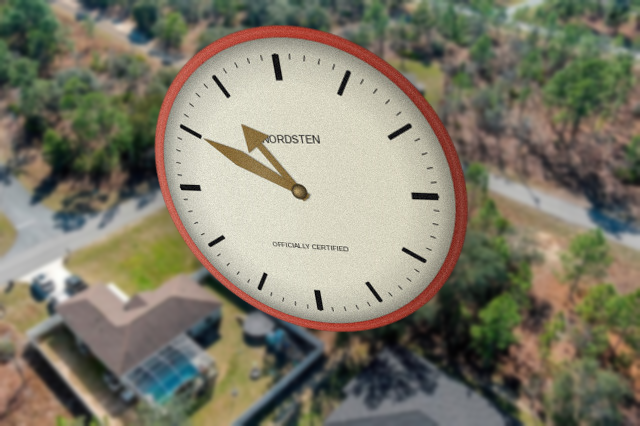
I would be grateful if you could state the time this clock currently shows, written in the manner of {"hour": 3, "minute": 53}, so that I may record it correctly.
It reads {"hour": 10, "minute": 50}
